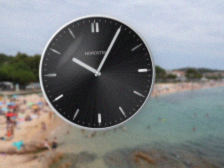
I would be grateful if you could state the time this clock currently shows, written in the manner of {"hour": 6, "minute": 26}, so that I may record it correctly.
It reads {"hour": 10, "minute": 5}
